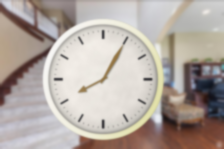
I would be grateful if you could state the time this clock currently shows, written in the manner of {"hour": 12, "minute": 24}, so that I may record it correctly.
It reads {"hour": 8, "minute": 5}
